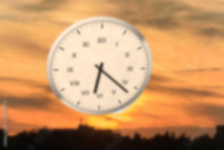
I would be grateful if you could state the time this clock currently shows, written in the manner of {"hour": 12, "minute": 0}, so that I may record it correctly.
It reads {"hour": 6, "minute": 22}
